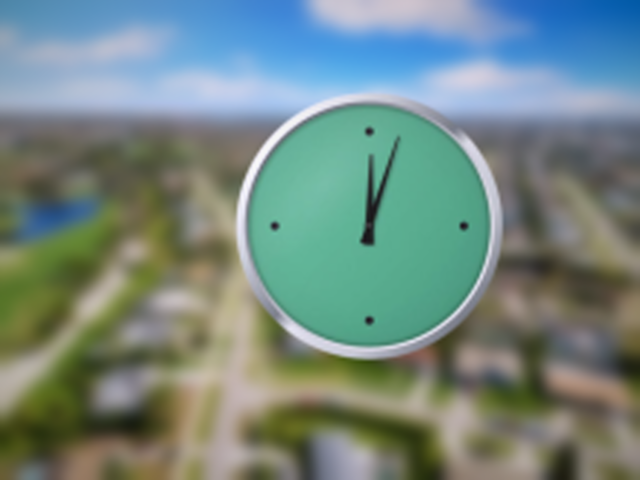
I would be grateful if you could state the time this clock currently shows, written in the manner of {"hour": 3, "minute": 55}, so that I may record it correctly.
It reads {"hour": 12, "minute": 3}
